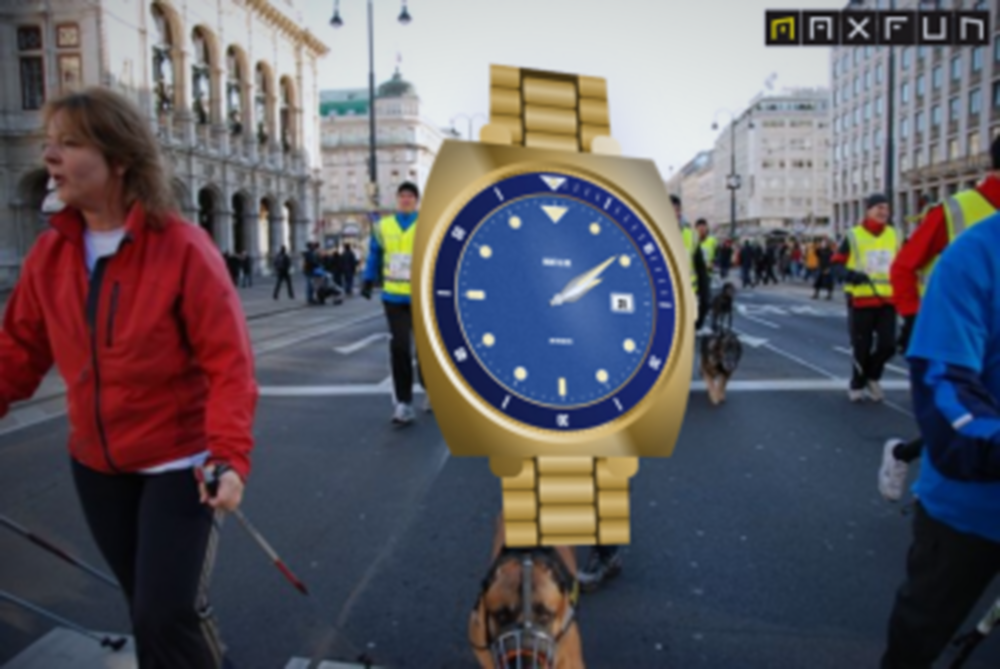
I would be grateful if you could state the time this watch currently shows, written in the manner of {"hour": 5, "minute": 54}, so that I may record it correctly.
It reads {"hour": 2, "minute": 9}
